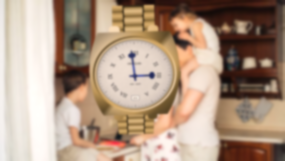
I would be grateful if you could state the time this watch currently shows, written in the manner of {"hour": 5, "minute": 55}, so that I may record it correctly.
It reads {"hour": 2, "minute": 59}
